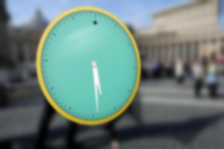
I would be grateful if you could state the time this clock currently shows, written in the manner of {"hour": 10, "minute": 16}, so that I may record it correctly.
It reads {"hour": 5, "minute": 29}
